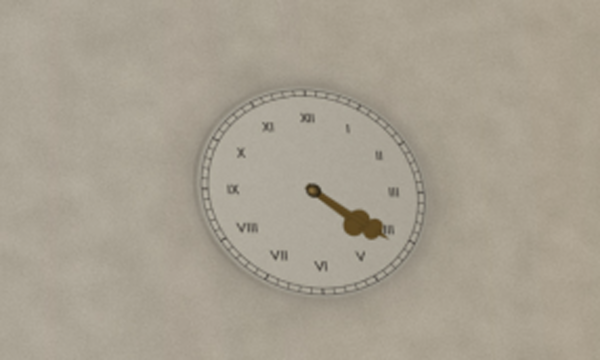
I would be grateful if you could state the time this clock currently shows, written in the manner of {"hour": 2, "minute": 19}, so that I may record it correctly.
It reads {"hour": 4, "minute": 21}
